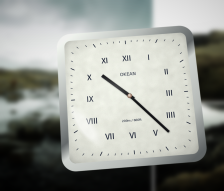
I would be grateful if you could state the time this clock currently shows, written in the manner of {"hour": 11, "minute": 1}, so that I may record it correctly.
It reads {"hour": 10, "minute": 23}
